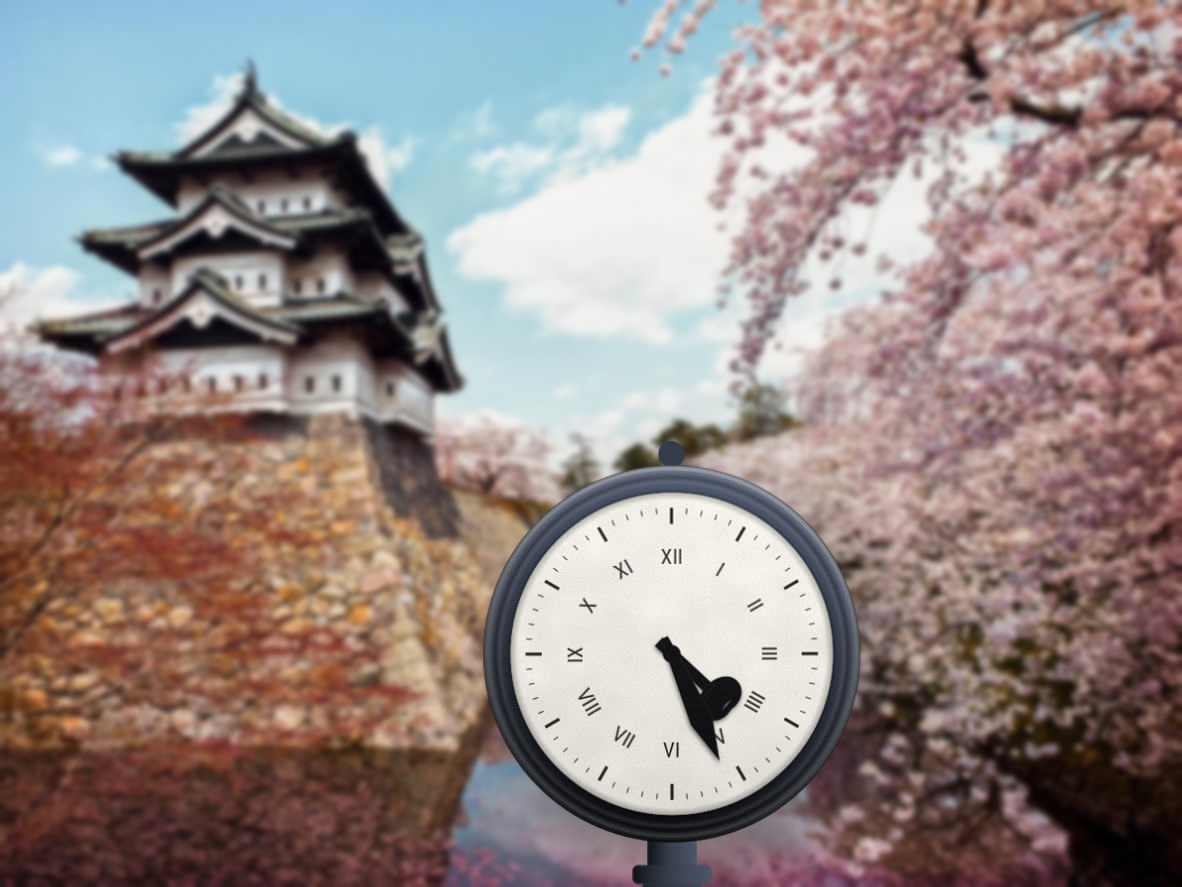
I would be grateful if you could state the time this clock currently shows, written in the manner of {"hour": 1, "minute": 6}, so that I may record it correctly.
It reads {"hour": 4, "minute": 26}
